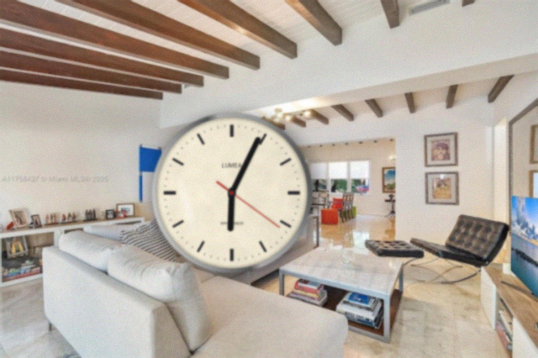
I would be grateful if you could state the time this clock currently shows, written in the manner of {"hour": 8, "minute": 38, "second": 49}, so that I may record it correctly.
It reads {"hour": 6, "minute": 4, "second": 21}
